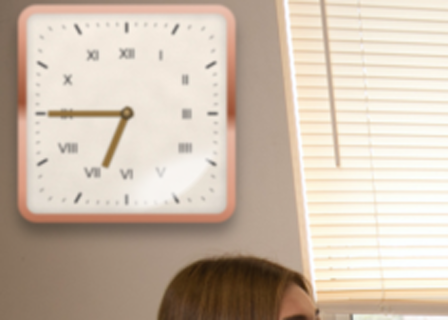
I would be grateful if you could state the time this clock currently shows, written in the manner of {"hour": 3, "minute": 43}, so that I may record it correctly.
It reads {"hour": 6, "minute": 45}
